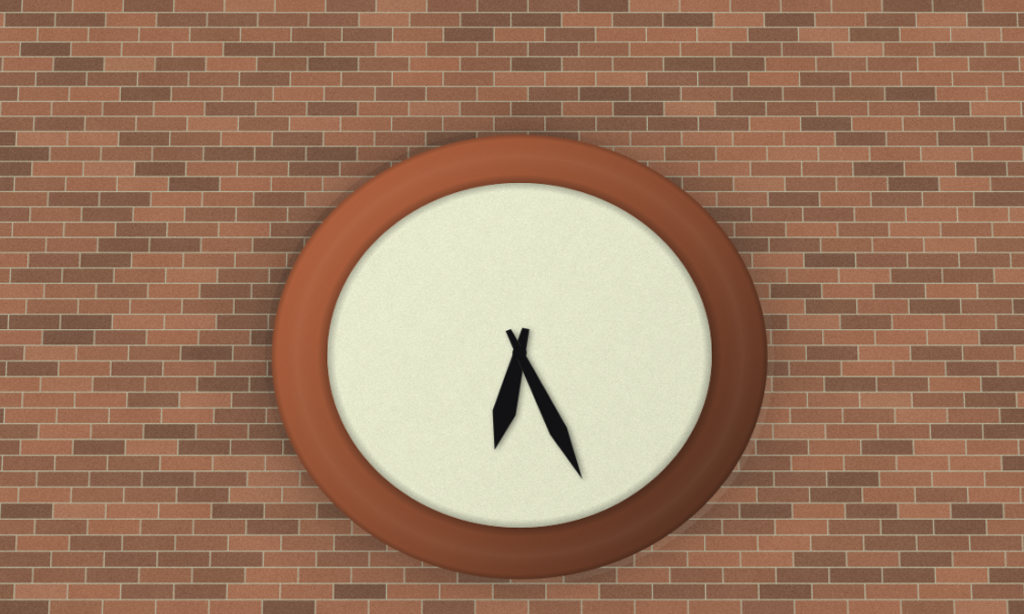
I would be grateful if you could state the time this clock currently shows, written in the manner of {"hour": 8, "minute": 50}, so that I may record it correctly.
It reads {"hour": 6, "minute": 26}
